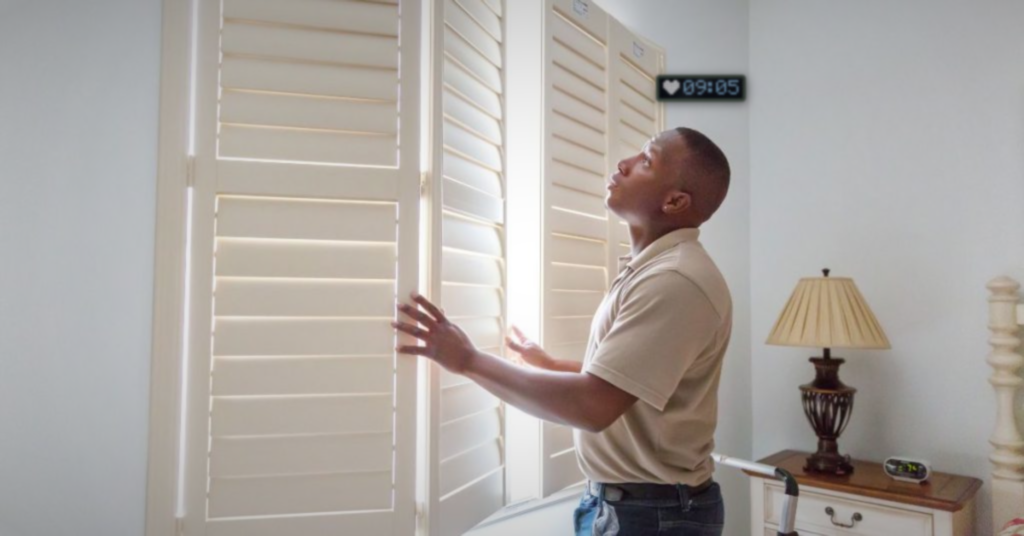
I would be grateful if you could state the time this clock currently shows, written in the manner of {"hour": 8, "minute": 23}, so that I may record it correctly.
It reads {"hour": 9, "minute": 5}
